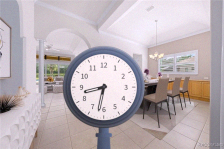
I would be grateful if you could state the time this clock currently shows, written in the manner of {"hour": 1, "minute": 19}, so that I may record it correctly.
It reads {"hour": 8, "minute": 32}
